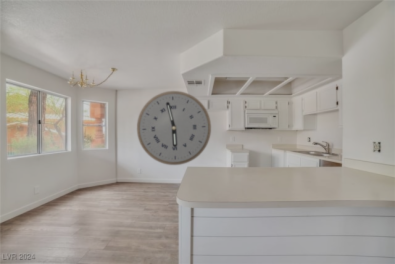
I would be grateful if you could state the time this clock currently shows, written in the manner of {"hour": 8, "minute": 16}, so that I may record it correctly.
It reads {"hour": 5, "minute": 58}
